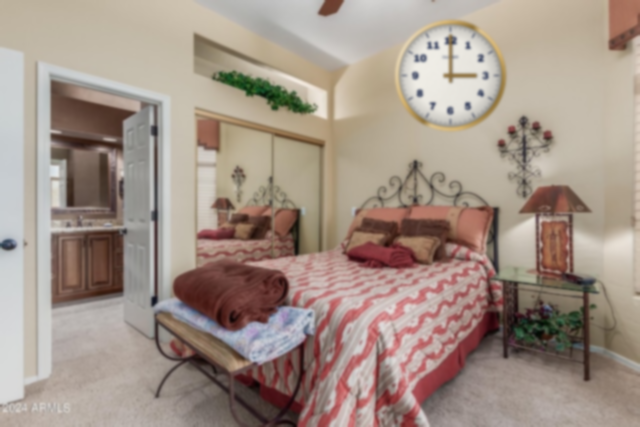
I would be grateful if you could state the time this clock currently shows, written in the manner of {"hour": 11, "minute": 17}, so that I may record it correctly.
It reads {"hour": 3, "minute": 0}
